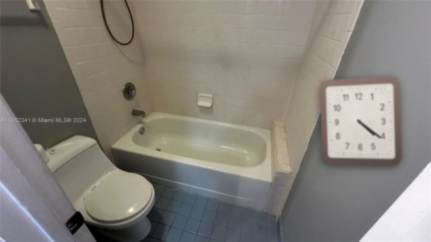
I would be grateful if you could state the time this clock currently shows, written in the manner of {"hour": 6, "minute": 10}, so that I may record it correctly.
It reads {"hour": 4, "minute": 21}
